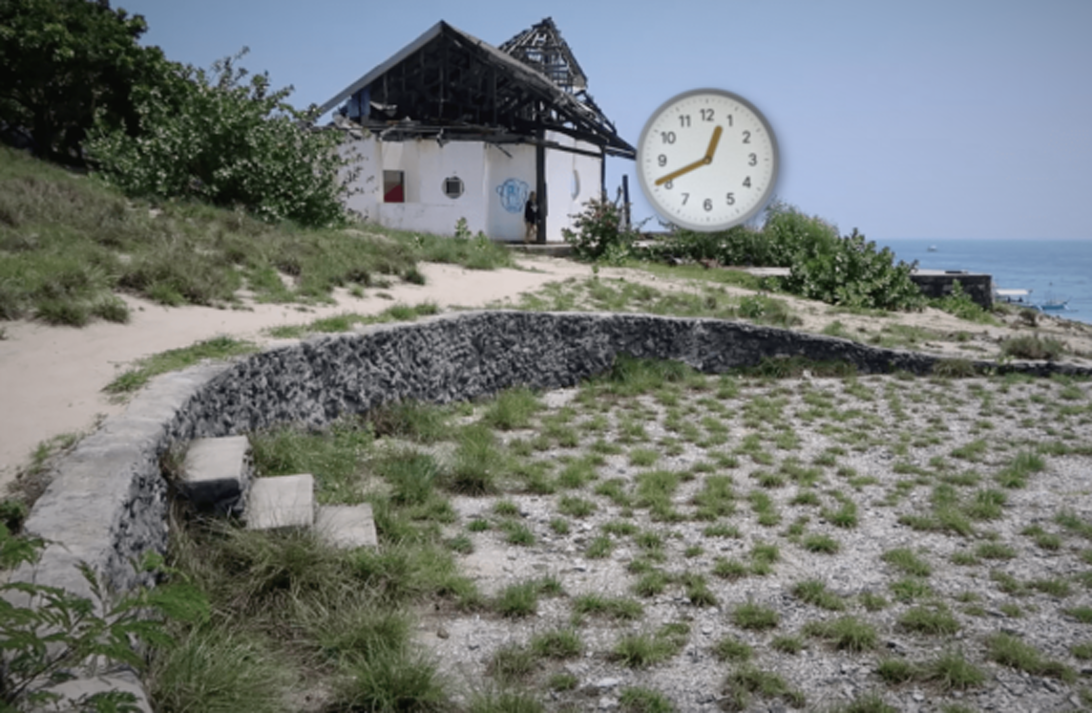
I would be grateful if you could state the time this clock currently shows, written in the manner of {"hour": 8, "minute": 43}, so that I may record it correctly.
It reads {"hour": 12, "minute": 41}
